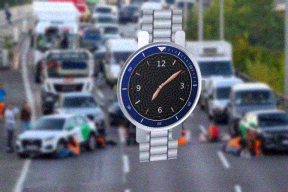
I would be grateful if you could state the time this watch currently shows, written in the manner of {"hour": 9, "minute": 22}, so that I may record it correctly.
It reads {"hour": 7, "minute": 9}
